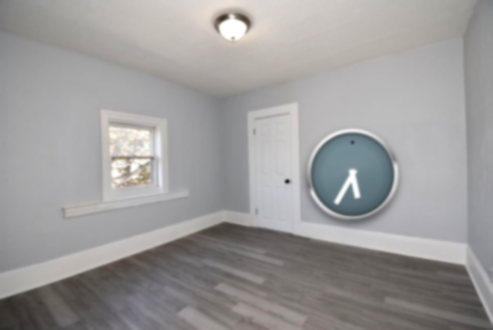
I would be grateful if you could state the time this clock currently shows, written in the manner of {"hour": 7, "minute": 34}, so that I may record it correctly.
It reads {"hour": 5, "minute": 35}
